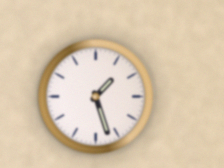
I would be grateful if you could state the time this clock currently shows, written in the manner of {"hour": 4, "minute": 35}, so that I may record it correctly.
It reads {"hour": 1, "minute": 27}
